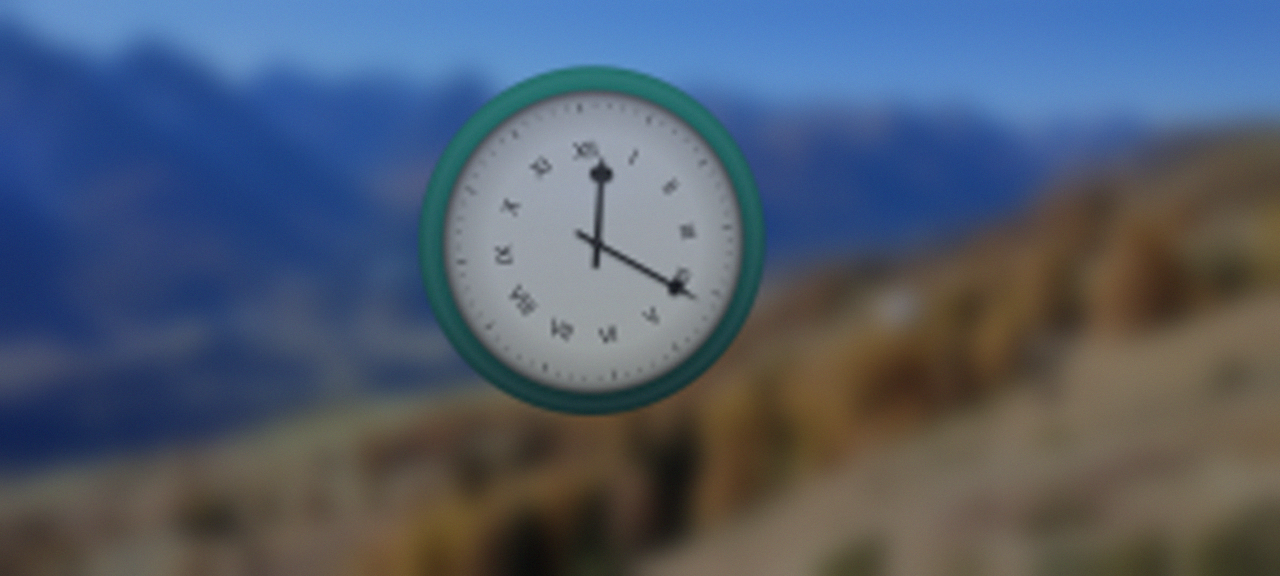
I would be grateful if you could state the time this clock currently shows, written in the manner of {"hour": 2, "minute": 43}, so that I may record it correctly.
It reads {"hour": 12, "minute": 21}
